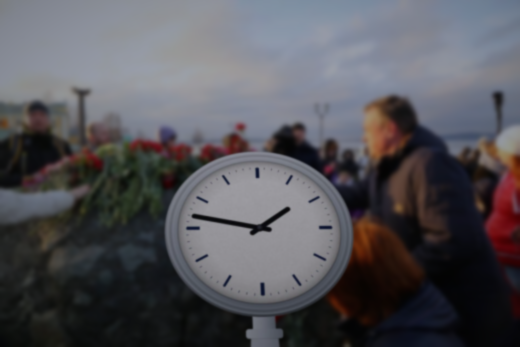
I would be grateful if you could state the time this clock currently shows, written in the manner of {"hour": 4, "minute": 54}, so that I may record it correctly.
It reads {"hour": 1, "minute": 47}
